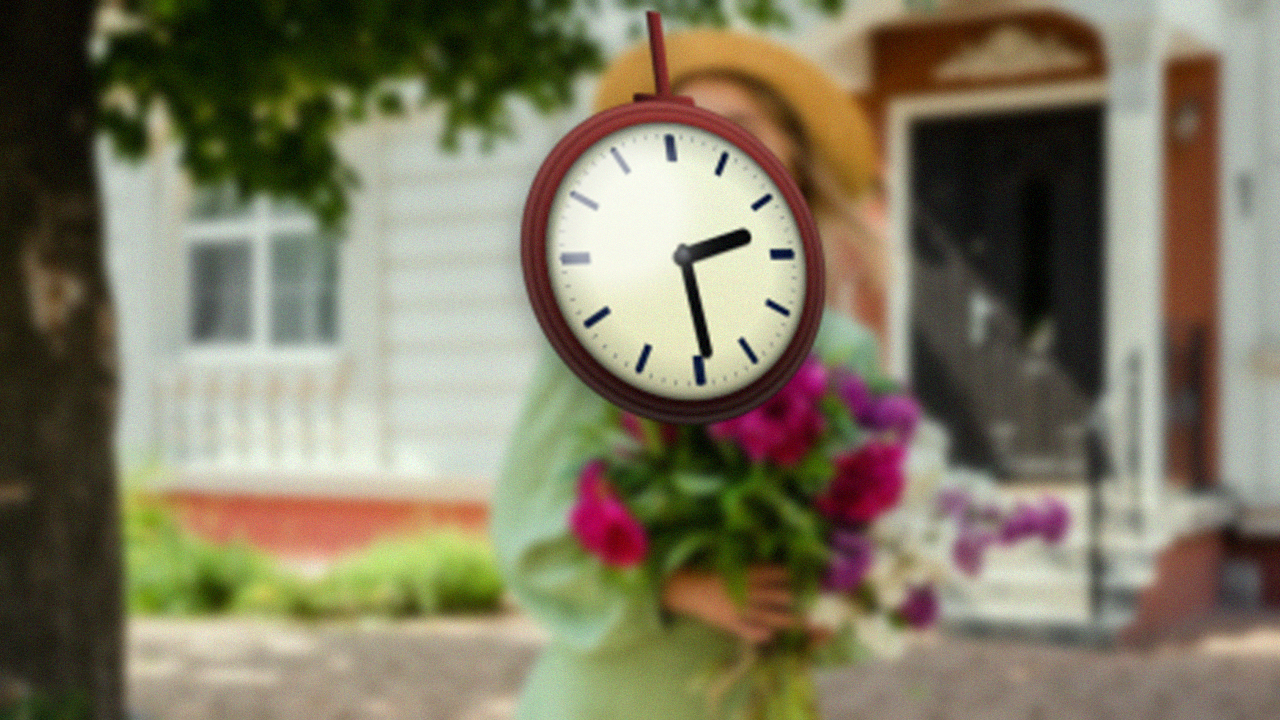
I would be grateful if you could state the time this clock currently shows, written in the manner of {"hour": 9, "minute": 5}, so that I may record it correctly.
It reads {"hour": 2, "minute": 29}
